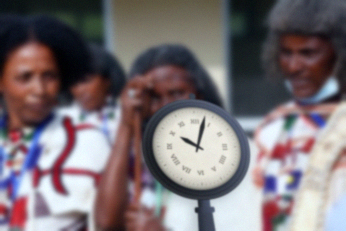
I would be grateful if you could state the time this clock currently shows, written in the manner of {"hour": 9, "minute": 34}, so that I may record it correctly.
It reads {"hour": 10, "minute": 3}
